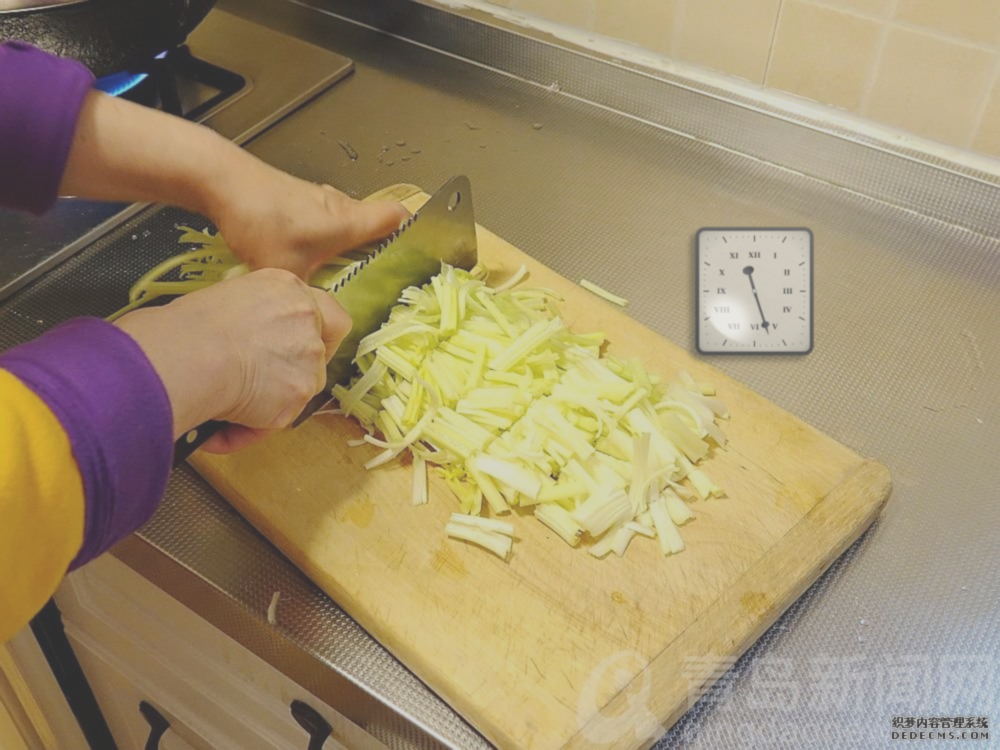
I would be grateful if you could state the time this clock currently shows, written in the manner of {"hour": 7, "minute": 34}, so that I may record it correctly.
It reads {"hour": 11, "minute": 27}
